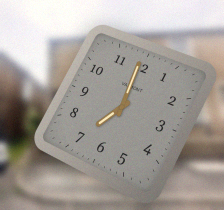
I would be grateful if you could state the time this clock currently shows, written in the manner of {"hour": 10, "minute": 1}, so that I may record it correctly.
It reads {"hour": 6, "minute": 59}
